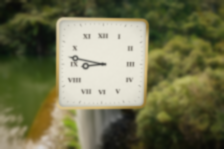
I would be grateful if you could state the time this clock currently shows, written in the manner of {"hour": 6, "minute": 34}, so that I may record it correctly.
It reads {"hour": 8, "minute": 47}
